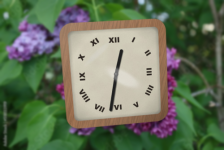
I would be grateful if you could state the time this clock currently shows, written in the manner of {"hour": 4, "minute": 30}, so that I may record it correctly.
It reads {"hour": 12, "minute": 32}
